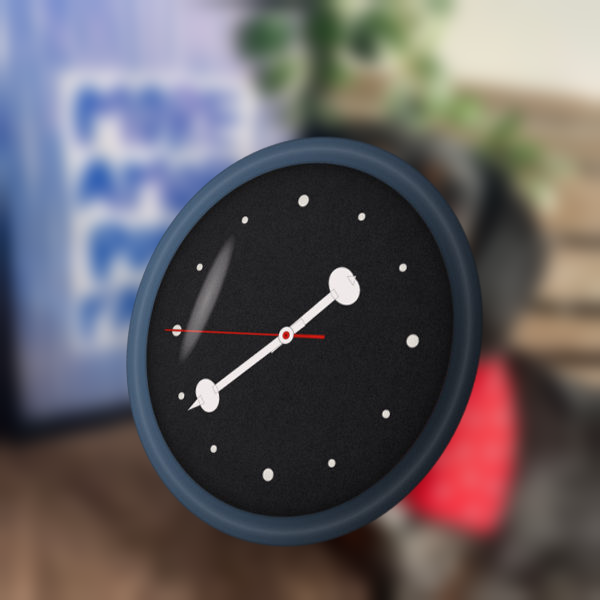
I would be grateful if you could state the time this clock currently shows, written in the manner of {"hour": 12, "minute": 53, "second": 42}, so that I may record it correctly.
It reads {"hour": 1, "minute": 38, "second": 45}
